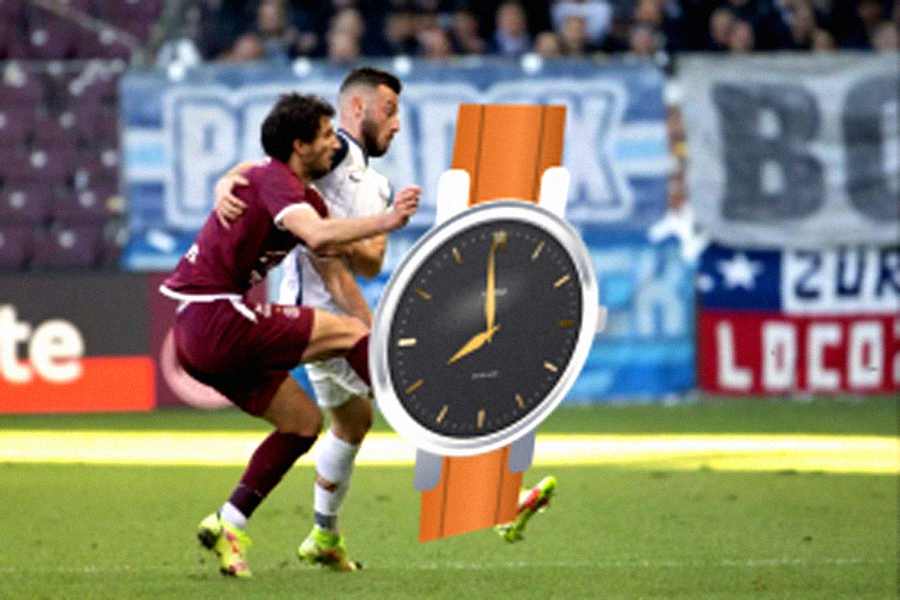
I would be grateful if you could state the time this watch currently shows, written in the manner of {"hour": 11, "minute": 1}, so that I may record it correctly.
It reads {"hour": 7, "minute": 59}
